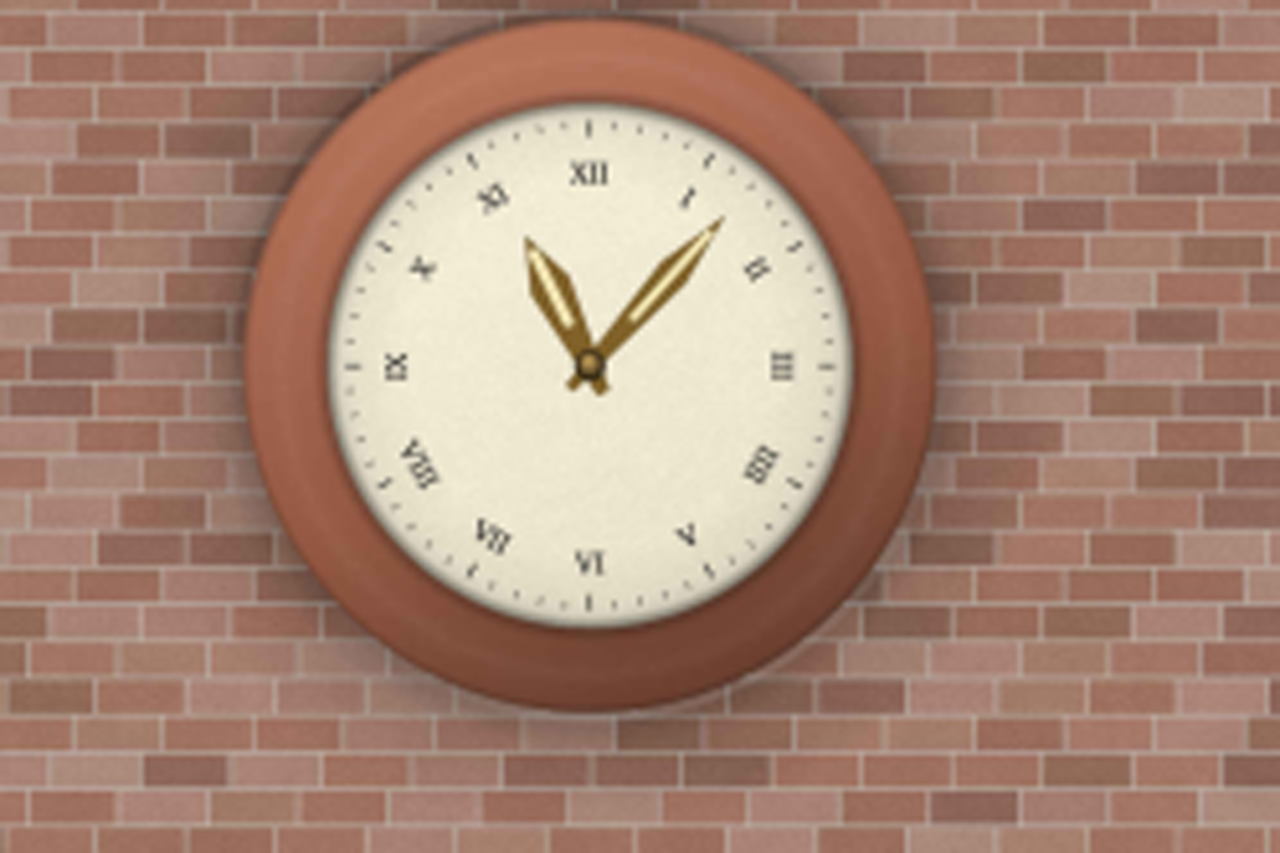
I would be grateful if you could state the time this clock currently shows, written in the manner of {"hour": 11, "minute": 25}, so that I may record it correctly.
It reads {"hour": 11, "minute": 7}
